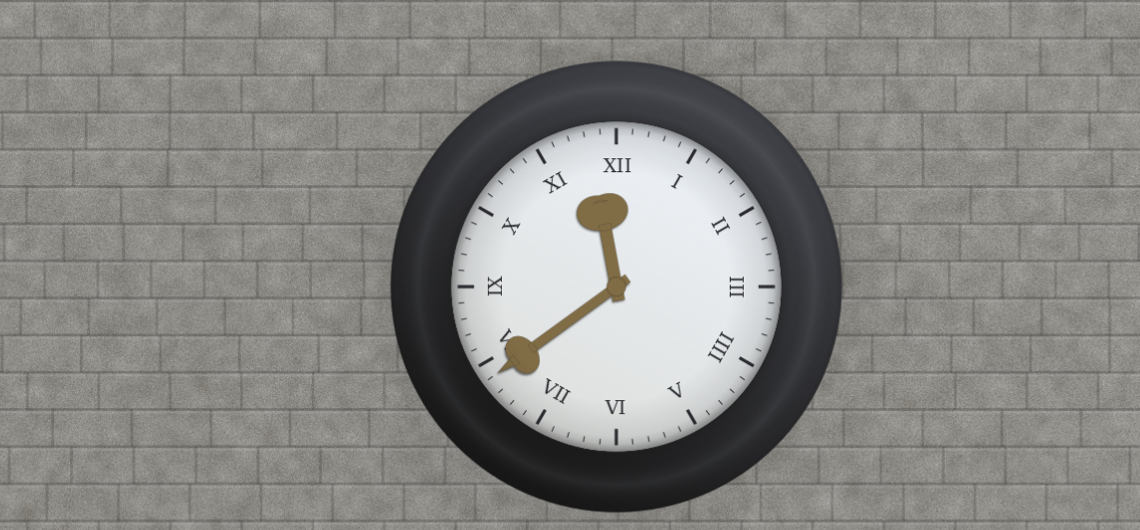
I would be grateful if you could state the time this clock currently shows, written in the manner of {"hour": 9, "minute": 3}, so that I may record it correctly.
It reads {"hour": 11, "minute": 39}
